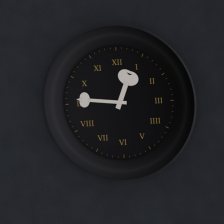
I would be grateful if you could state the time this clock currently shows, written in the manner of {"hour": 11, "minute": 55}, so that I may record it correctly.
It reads {"hour": 12, "minute": 46}
